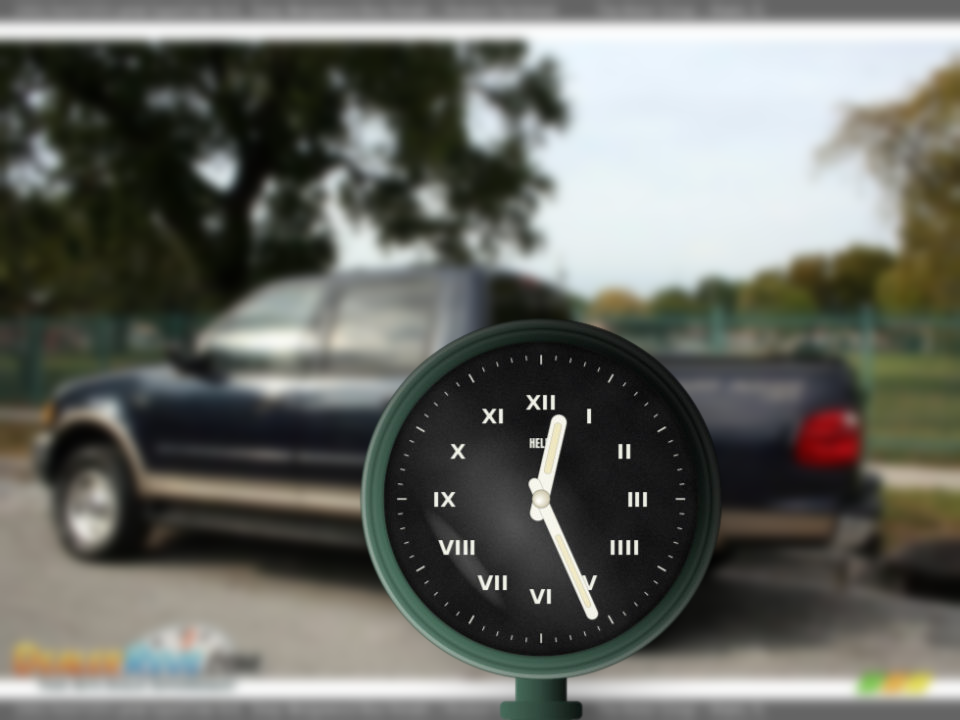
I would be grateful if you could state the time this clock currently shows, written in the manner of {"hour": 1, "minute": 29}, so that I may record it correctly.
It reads {"hour": 12, "minute": 26}
